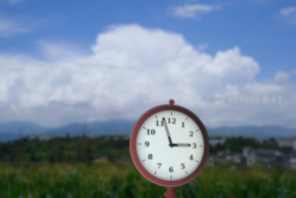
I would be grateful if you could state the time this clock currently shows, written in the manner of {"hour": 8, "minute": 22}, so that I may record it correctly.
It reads {"hour": 2, "minute": 57}
